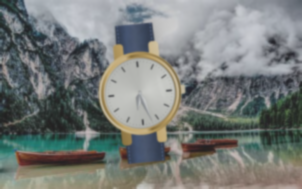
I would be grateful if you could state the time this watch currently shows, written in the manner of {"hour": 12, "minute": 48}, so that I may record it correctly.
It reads {"hour": 6, "minute": 27}
